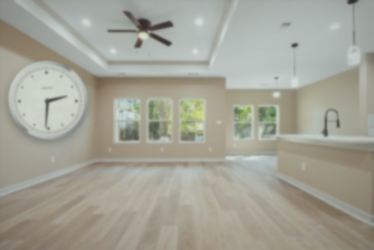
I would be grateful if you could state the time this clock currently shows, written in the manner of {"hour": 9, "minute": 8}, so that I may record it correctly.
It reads {"hour": 2, "minute": 31}
